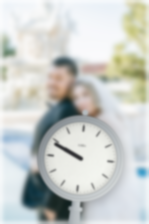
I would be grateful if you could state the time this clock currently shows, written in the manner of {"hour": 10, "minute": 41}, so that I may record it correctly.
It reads {"hour": 9, "minute": 49}
